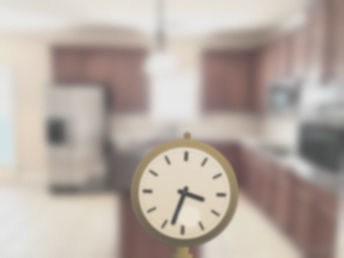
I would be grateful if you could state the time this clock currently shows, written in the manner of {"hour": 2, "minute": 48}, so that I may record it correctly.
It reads {"hour": 3, "minute": 33}
